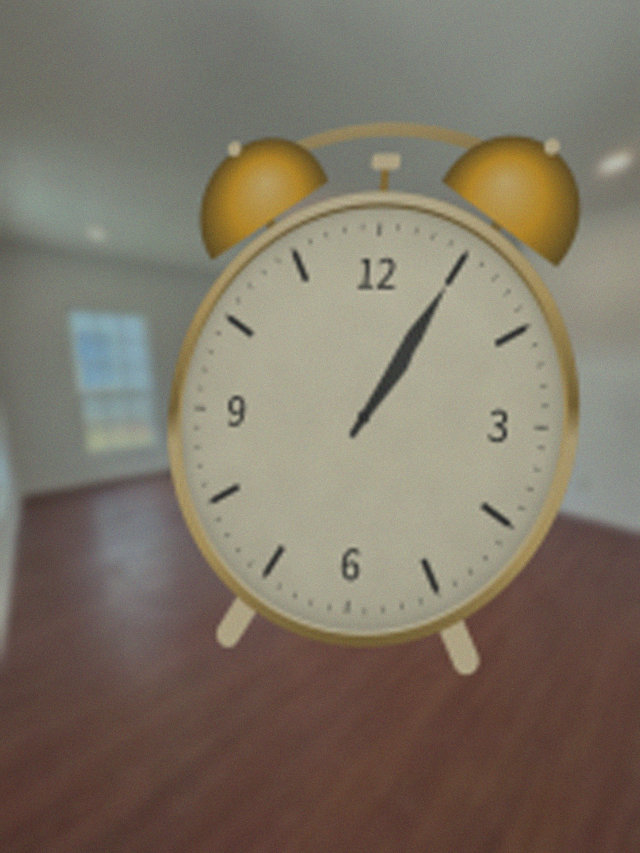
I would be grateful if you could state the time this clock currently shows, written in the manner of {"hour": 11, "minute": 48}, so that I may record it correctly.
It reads {"hour": 1, "minute": 5}
